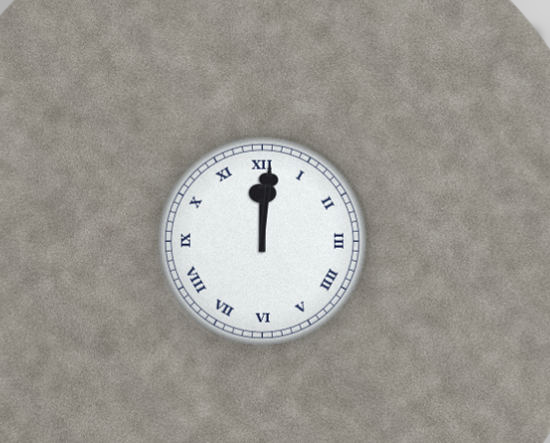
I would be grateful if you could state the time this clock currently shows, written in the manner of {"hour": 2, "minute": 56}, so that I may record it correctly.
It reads {"hour": 12, "minute": 1}
